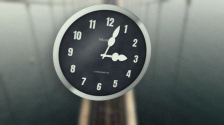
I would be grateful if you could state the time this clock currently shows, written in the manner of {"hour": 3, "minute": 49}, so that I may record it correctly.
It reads {"hour": 3, "minute": 3}
